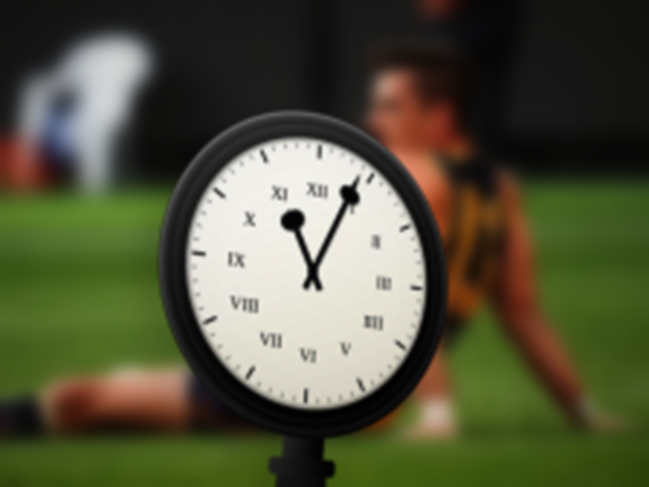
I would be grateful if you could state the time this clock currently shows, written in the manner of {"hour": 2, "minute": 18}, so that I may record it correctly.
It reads {"hour": 11, "minute": 4}
